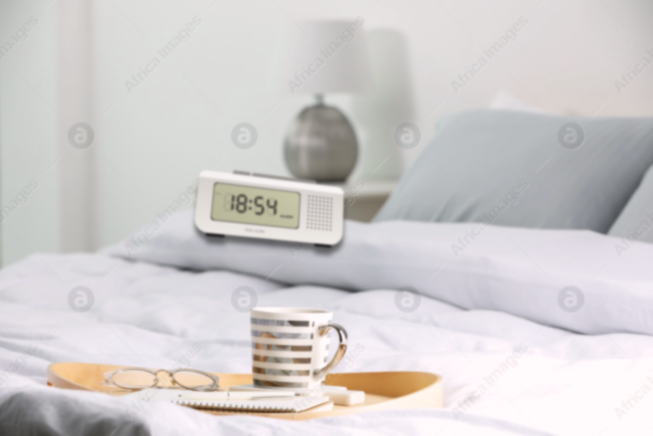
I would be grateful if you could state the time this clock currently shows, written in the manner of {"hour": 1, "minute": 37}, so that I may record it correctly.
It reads {"hour": 18, "minute": 54}
